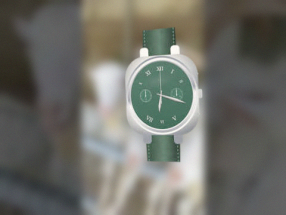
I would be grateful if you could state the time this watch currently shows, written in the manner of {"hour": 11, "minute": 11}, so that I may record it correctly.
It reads {"hour": 6, "minute": 18}
